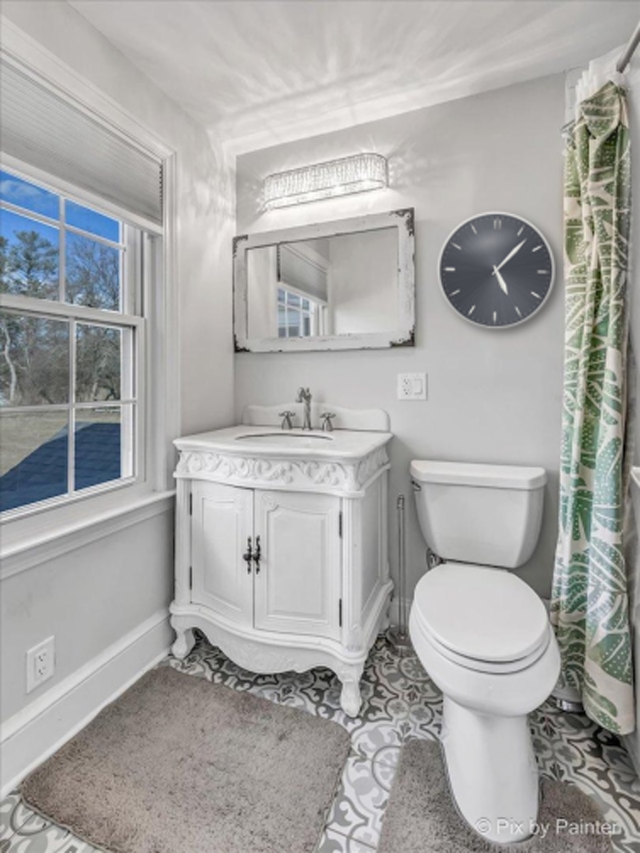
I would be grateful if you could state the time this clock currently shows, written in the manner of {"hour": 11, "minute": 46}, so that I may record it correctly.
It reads {"hour": 5, "minute": 7}
